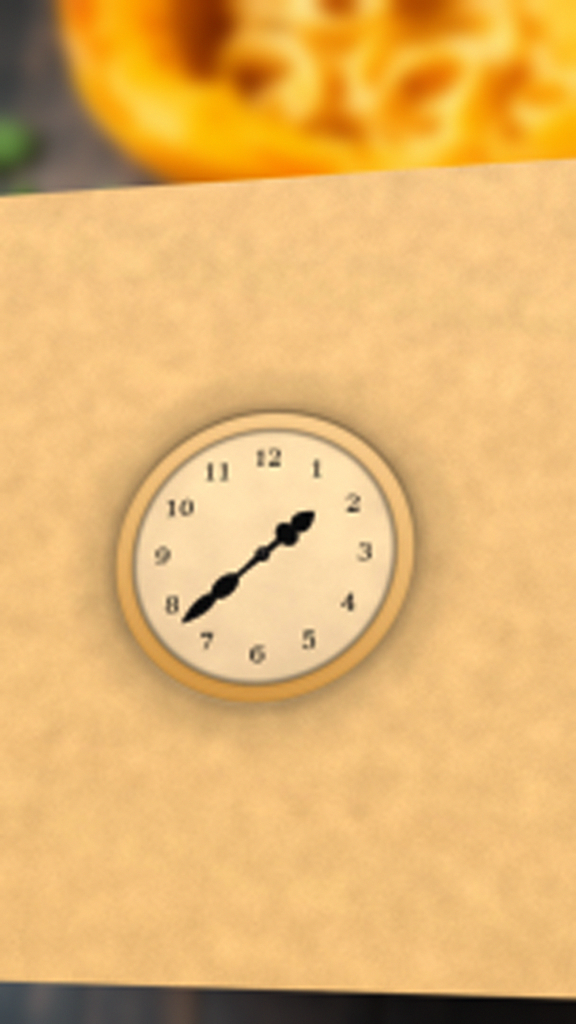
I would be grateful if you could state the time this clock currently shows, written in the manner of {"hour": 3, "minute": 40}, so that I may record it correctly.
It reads {"hour": 1, "minute": 38}
